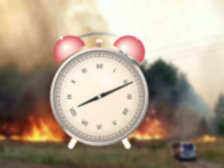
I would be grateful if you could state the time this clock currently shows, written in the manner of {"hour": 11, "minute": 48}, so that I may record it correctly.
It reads {"hour": 8, "minute": 11}
